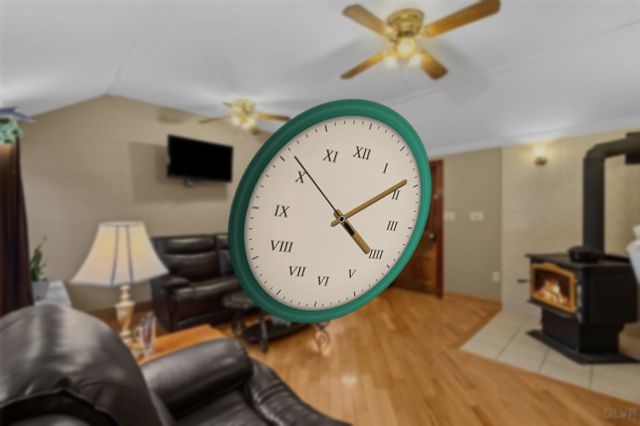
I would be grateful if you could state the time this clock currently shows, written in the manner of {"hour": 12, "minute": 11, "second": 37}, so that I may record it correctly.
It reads {"hour": 4, "minute": 8, "second": 51}
